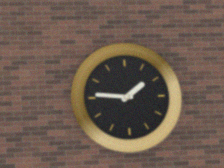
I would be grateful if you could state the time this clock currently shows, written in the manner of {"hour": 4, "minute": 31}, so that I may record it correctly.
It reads {"hour": 1, "minute": 46}
